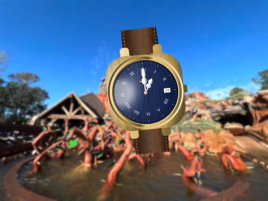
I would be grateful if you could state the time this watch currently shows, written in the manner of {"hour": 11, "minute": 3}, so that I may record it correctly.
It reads {"hour": 1, "minute": 0}
